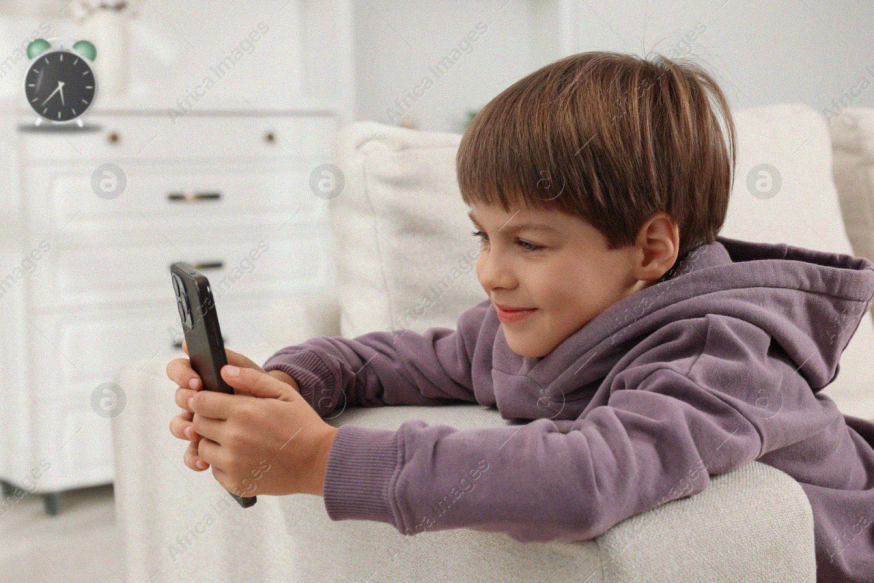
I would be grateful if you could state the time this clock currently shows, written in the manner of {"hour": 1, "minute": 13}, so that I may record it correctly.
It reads {"hour": 5, "minute": 37}
